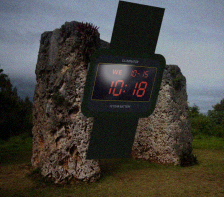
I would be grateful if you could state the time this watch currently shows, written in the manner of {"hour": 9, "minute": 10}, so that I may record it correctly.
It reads {"hour": 10, "minute": 18}
